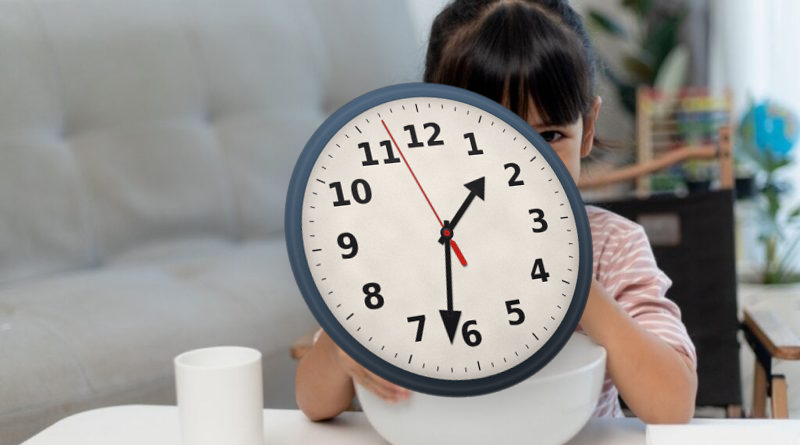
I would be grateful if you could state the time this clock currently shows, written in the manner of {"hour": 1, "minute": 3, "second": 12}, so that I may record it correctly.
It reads {"hour": 1, "minute": 31, "second": 57}
